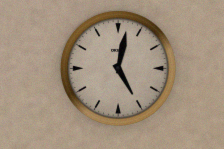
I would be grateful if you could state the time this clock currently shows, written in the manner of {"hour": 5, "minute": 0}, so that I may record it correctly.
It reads {"hour": 5, "minute": 2}
